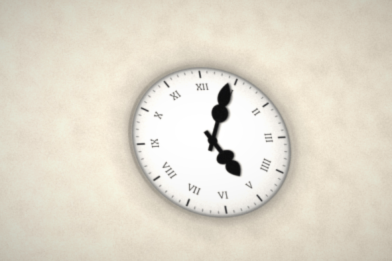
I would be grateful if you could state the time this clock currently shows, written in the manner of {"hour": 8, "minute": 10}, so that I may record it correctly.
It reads {"hour": 5, "minute": 4}
